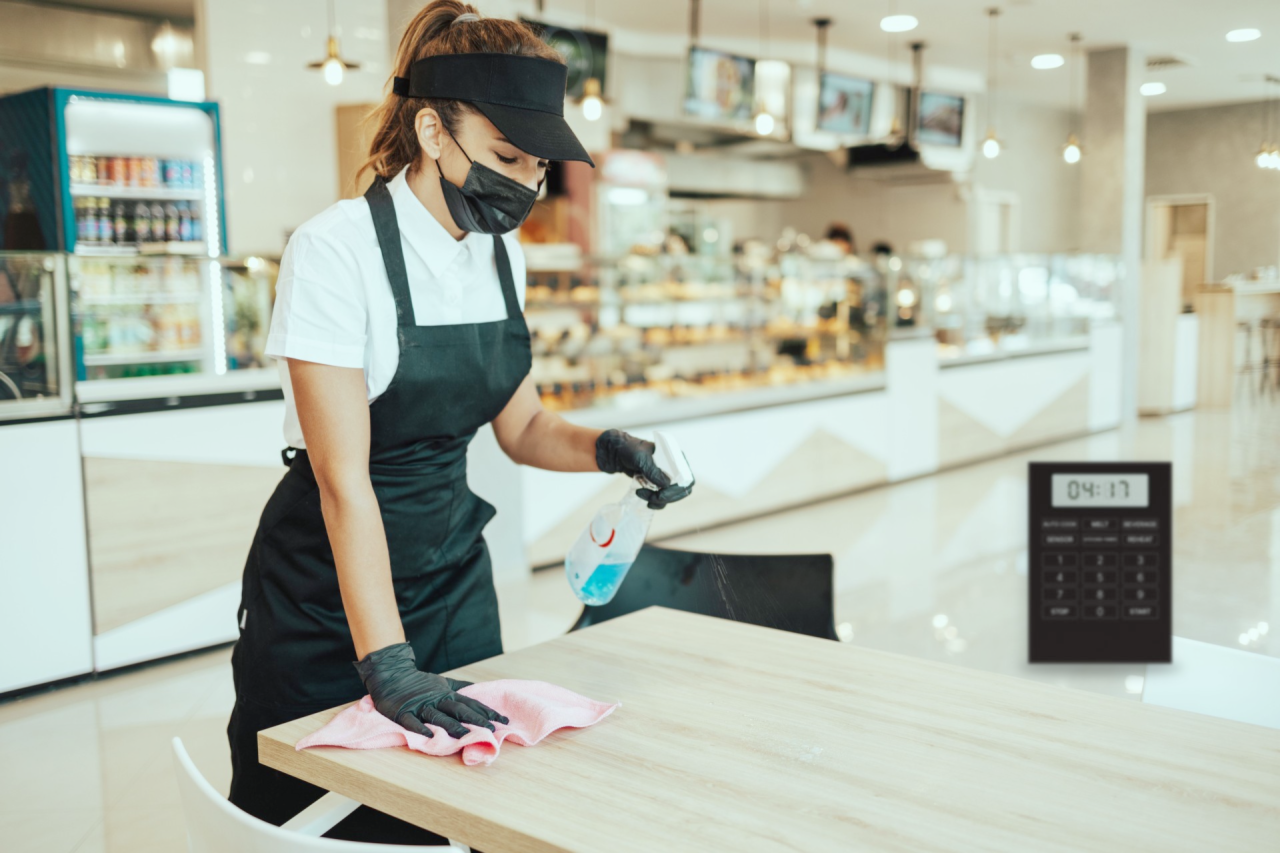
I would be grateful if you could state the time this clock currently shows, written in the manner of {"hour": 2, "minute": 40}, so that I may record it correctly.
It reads {"hour": 4, "minute": 17}
